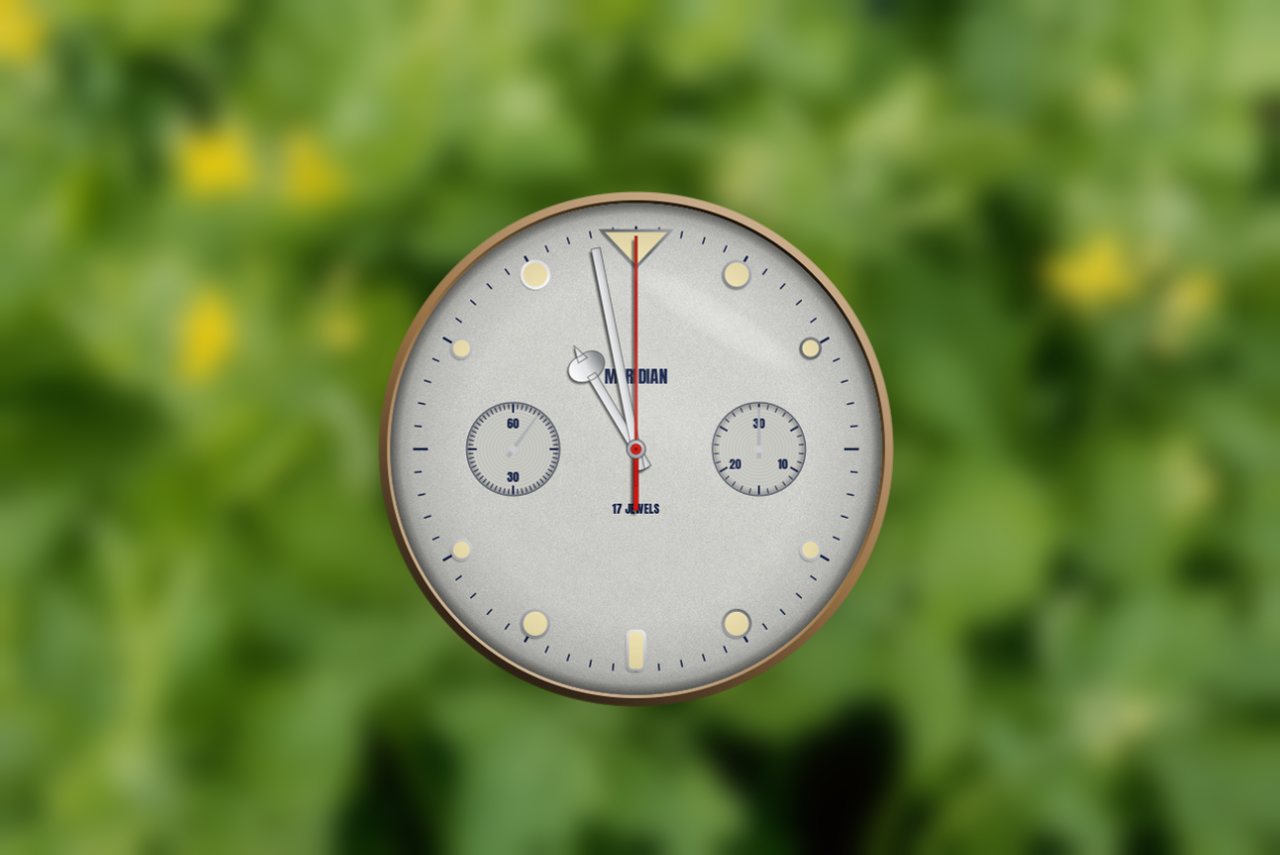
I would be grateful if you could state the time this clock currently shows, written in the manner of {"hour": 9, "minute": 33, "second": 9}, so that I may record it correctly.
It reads {"hour": 10, "minute": 58, "second": 6}
